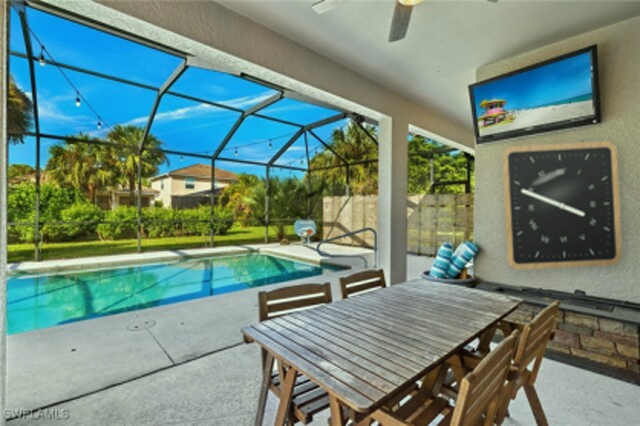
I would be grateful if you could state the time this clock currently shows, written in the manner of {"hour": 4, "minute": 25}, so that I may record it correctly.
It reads {"hour": 3, "minute": 49}
